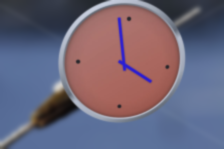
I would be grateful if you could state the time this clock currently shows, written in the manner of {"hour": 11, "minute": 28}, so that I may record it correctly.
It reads {"hour": 3, "minute": 58}
